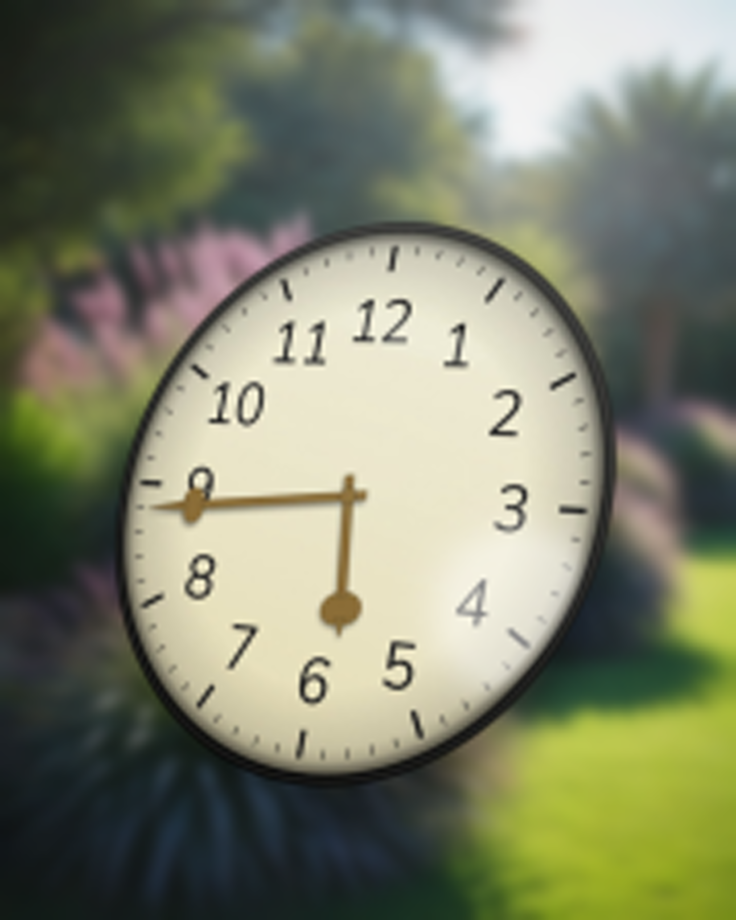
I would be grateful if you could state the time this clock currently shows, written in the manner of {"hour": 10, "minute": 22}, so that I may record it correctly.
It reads {"hour": 5, "minute": 44}
